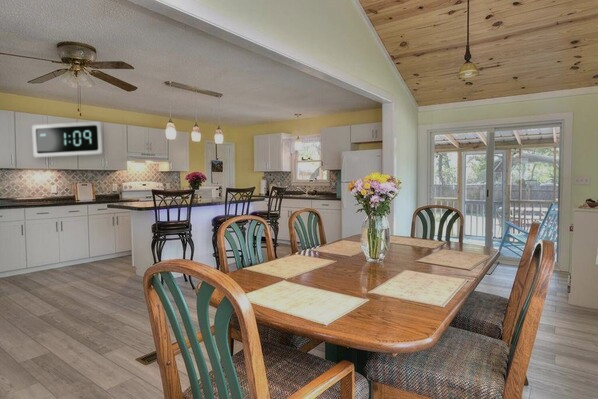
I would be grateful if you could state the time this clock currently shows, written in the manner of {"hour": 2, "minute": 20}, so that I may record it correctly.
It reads {"hour": 1, "minute": 9}
